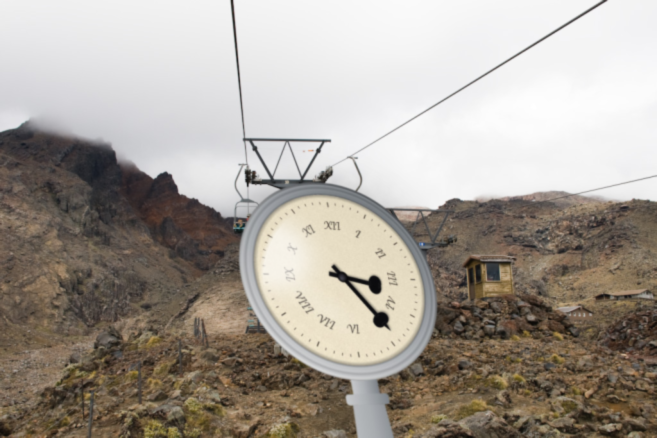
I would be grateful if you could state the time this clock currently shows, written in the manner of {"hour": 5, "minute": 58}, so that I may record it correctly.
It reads {"hour": 3, "minute": 24}
